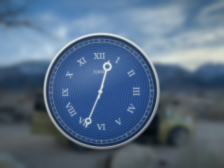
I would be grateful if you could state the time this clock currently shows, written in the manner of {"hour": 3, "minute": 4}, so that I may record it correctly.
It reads {"hour": 12, "minute": 34}
